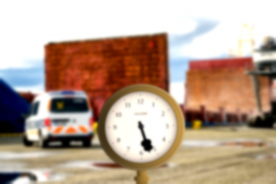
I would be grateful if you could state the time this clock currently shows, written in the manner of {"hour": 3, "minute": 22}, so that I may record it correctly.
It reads {"hour": 5, "minute": 27}
